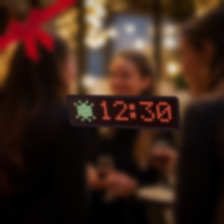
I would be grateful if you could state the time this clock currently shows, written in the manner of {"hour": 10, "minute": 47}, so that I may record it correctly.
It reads {"hour": 12, "minute": 30}
